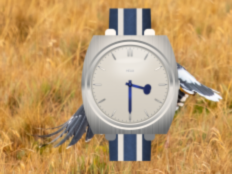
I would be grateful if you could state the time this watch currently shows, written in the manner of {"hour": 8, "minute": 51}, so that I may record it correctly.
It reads {"hour": 3, "minute": 30}
